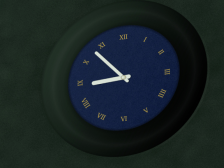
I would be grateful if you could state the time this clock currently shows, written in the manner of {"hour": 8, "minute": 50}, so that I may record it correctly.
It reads {"hour": 8, "minute": 53}
